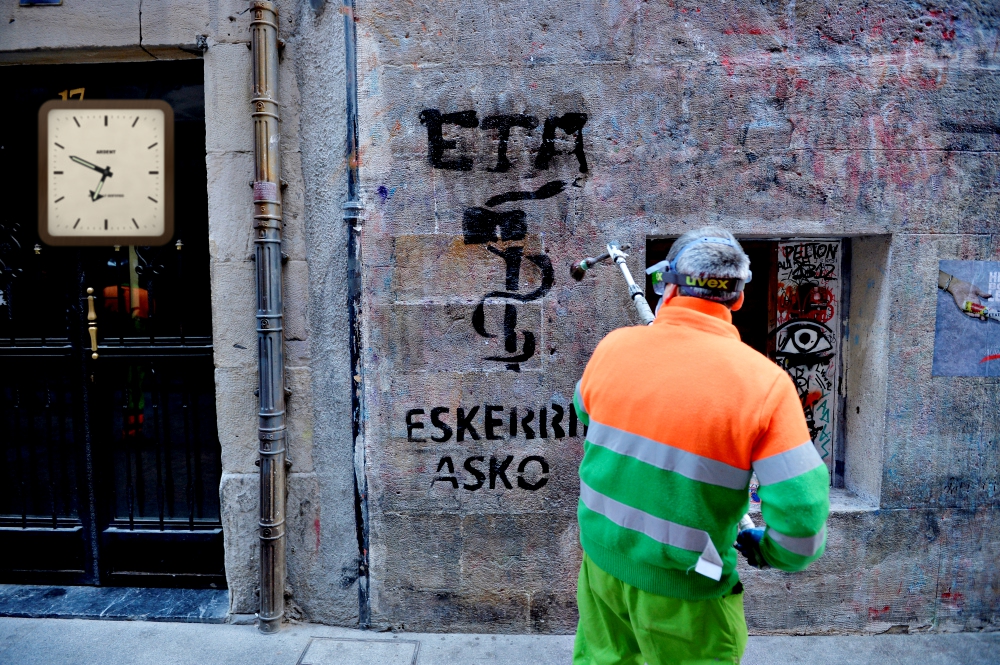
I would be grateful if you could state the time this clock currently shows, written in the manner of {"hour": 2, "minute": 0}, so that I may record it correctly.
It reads {"hour": 6, "minute": 49}
